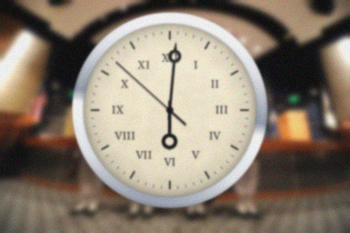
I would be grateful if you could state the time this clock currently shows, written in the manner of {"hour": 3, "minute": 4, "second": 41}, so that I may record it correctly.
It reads {"hour": 6, "minute": 0, "second": 52}
